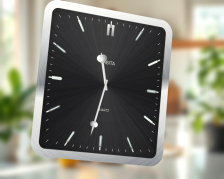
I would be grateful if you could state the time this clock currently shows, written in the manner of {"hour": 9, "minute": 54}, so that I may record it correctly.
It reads {"hour": 11, "minute": 32}
